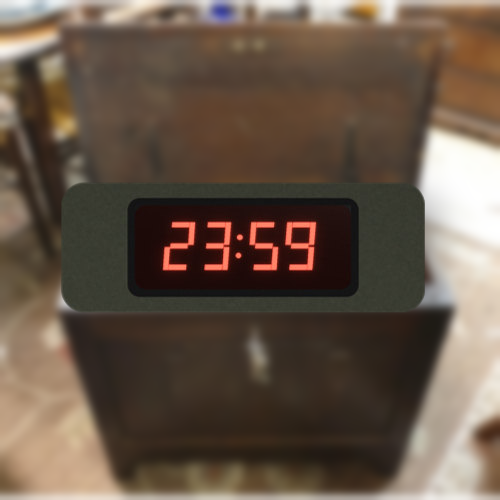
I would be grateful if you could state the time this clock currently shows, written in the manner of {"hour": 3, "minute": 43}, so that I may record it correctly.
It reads {"hour": 23, "minute": 59}
